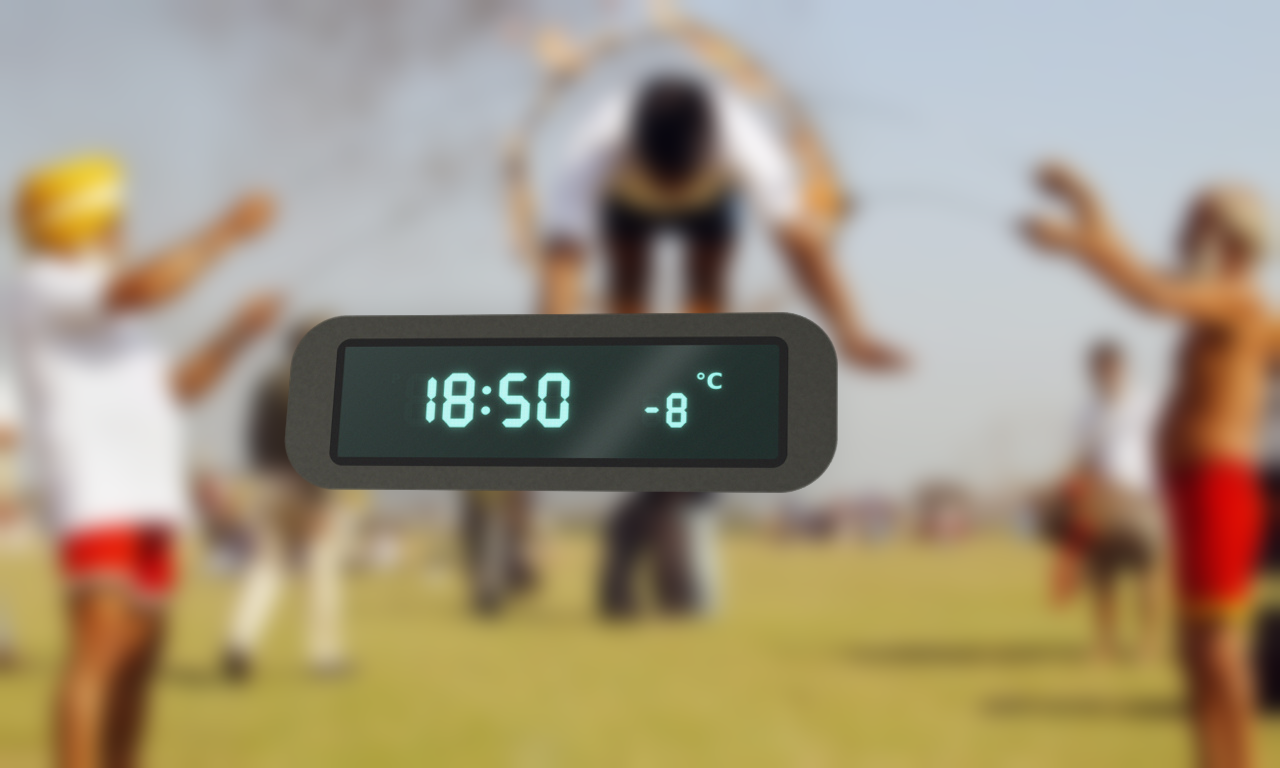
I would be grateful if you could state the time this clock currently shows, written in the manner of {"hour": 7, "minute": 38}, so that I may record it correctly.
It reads {"hour": 18, "minute": 50}
